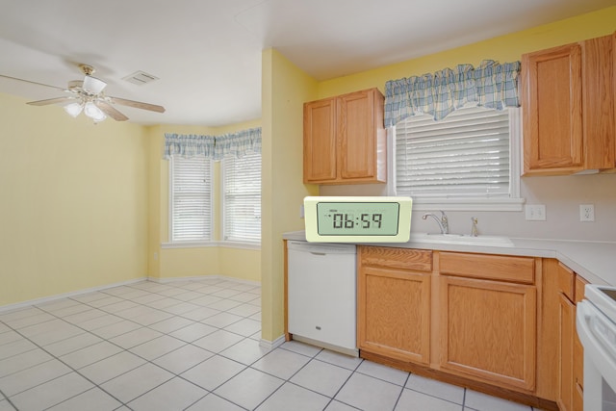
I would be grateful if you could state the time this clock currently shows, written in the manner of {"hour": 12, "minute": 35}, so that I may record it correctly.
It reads {"hour": 6, "minute": 59}
